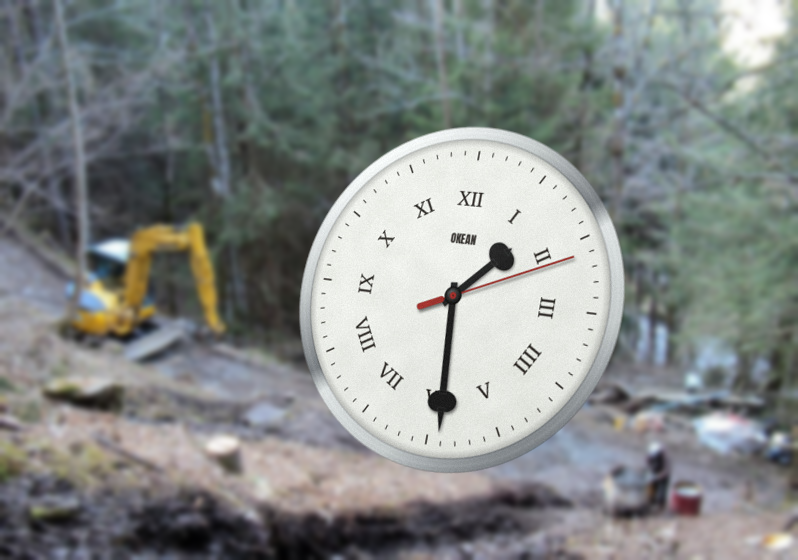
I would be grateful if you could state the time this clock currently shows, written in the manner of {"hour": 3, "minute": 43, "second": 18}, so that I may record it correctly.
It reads {"hour": 1, "minute": 29, "second": 11}
